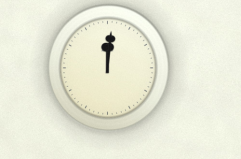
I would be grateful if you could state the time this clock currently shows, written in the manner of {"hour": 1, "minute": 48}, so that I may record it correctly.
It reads {"hour": 12, "minute": 1}
